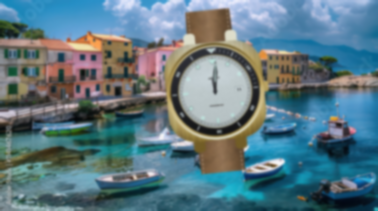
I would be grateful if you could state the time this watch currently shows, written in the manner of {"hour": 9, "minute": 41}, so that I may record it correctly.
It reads {"hour": 12, "minute": 1}
